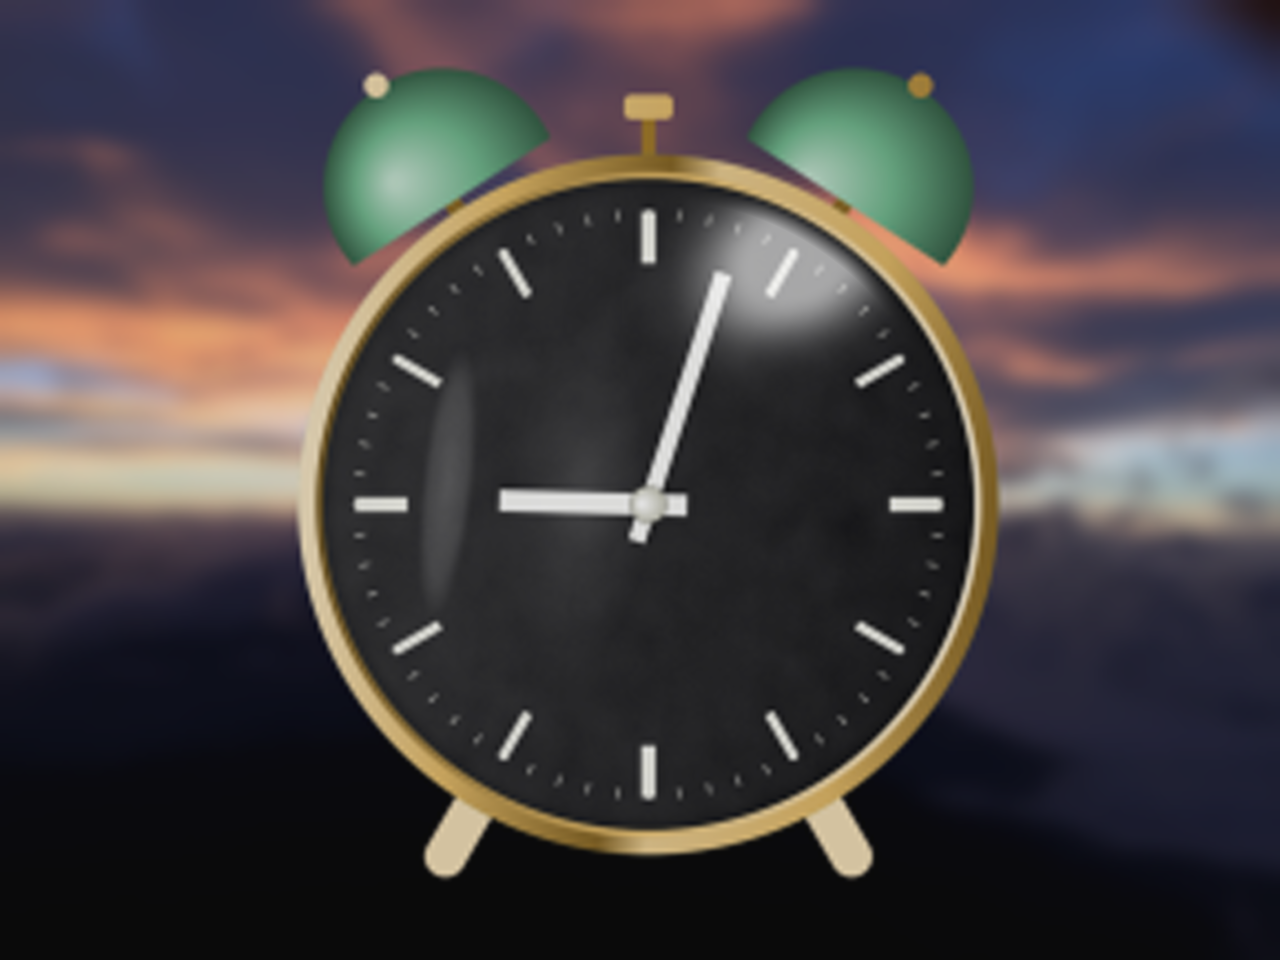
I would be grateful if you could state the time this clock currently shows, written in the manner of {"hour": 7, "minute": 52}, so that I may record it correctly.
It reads {"hour": 9, "minute": 3}
